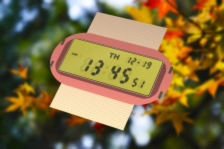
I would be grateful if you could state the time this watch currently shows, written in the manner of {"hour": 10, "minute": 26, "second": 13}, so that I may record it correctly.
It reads {"hour": 13, "minute": 45, "second": 51}
